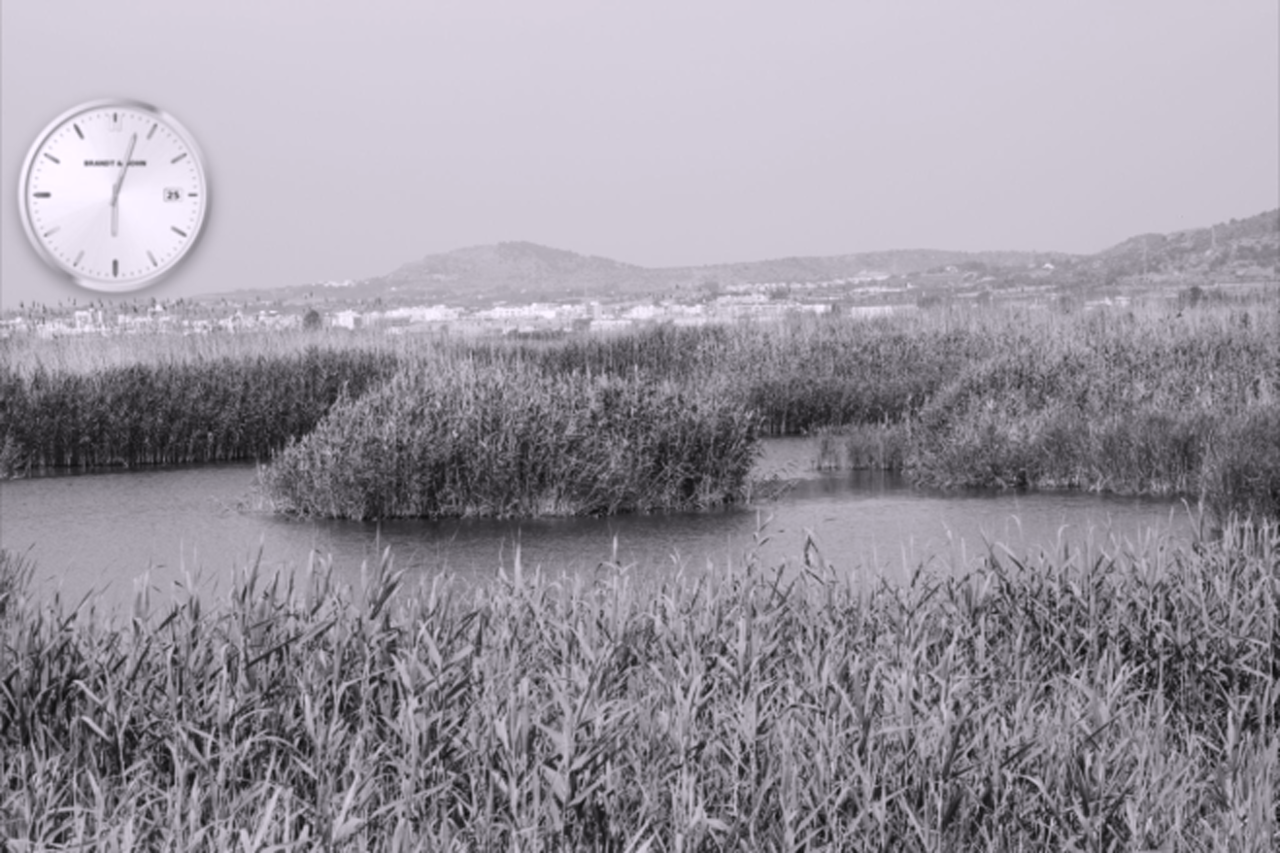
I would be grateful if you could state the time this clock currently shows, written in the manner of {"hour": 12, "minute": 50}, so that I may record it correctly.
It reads {"hour": 6, "minute": 3}
